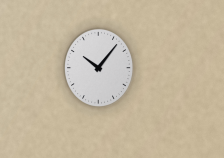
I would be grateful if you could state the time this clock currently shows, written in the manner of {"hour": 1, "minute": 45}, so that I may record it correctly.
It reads {"hour": 10, "minute": 7}
